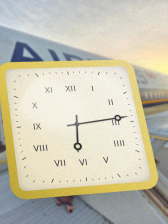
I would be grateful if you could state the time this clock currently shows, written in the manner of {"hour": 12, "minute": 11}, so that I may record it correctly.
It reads {"hour": 6, "minute": 14}
